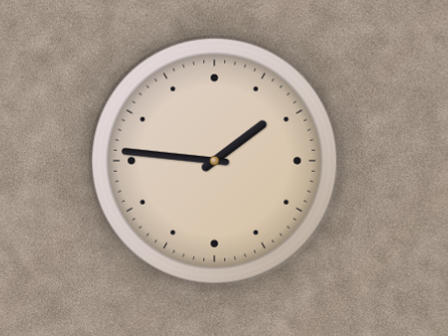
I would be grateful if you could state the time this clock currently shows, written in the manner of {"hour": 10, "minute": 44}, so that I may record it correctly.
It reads {"hour": 1, "minute": 46}
